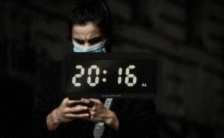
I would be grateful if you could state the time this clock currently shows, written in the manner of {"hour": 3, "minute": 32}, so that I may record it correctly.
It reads {"hour": 20, "minute": 16}
